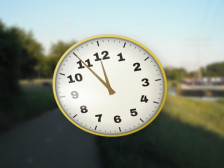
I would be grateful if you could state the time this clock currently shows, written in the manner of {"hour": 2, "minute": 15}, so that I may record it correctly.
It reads {"hour": 11, "minute": 55}
